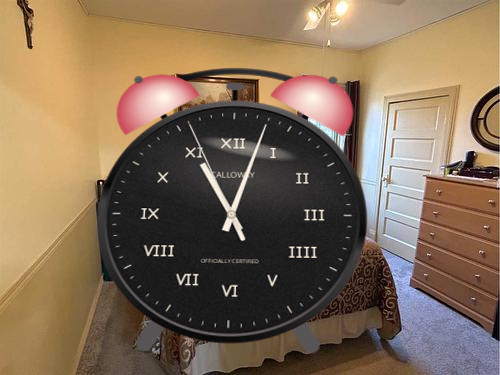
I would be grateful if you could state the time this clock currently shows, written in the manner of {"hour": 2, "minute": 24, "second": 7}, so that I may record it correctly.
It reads {"hour": 11, "minute": 2, "second": 56}
